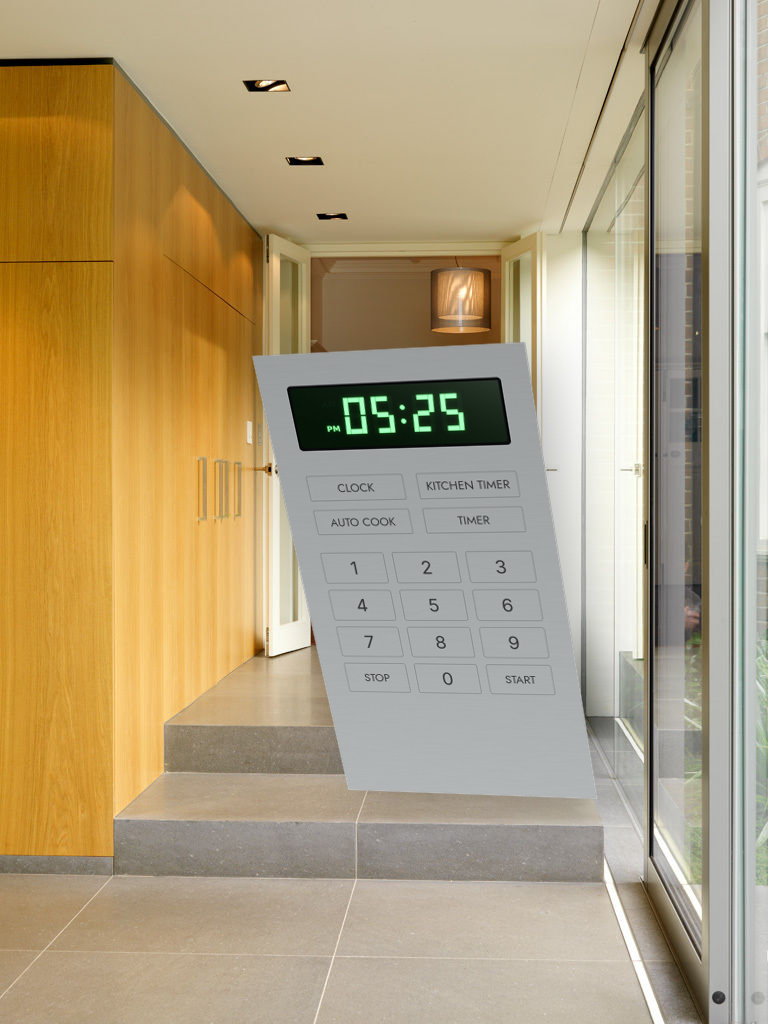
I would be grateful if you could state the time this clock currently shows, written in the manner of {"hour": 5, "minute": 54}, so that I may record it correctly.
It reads {"hour": 5, "minute": 25}
